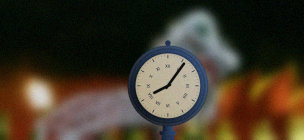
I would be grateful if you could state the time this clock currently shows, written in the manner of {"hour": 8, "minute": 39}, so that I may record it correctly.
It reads {"hour": 8, "minute": 6}
